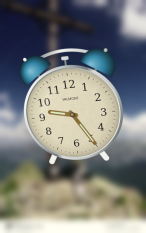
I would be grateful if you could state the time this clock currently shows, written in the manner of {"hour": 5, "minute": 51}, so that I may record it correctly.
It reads {"hour": 9, "minute": 25}
